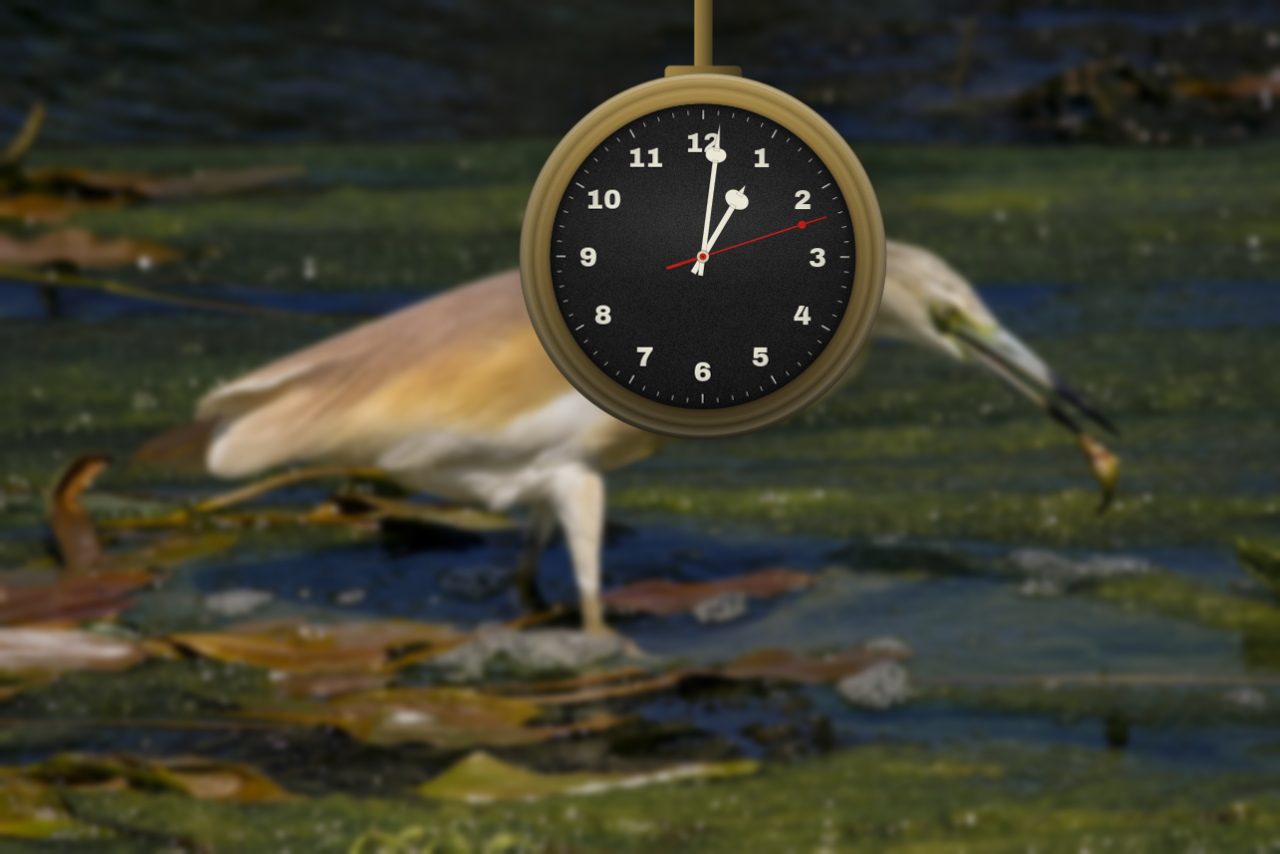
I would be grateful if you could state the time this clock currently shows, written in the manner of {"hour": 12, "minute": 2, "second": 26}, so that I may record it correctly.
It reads {"hour": 1, "minute": 1, "second": 12}
